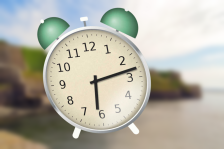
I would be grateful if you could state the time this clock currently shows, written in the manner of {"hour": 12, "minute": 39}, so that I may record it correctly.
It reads {"hour": 6, "minute": 13}
